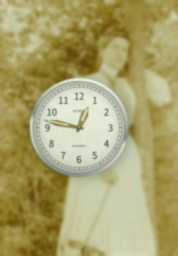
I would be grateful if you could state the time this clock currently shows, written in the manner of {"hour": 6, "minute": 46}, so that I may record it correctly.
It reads {"hour": 12, "minute": 47}
